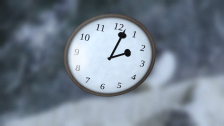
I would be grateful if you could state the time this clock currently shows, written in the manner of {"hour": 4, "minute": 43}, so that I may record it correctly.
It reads {"hour": 2, "minute": 2}
